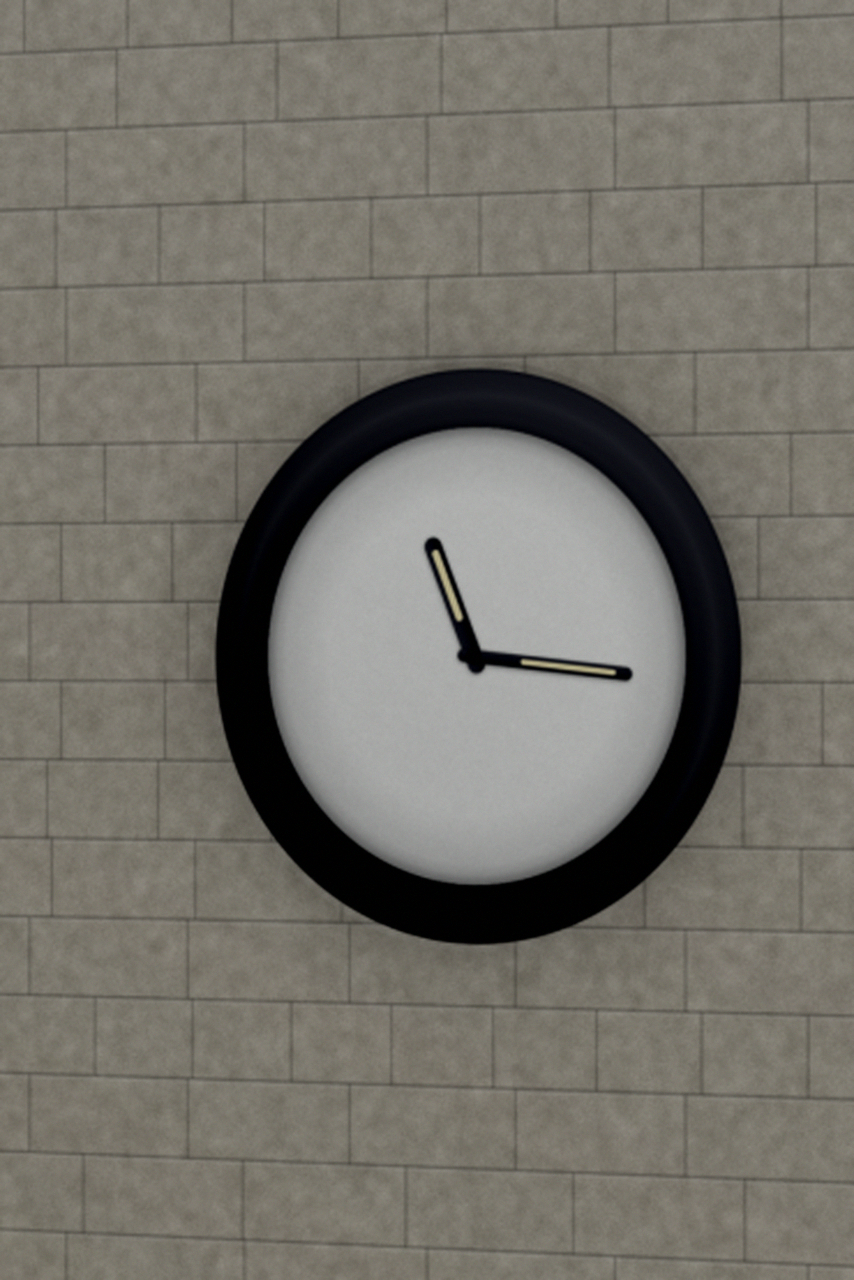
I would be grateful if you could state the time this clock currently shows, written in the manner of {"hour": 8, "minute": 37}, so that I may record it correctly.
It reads {"hour": 11, "minute": 16}
